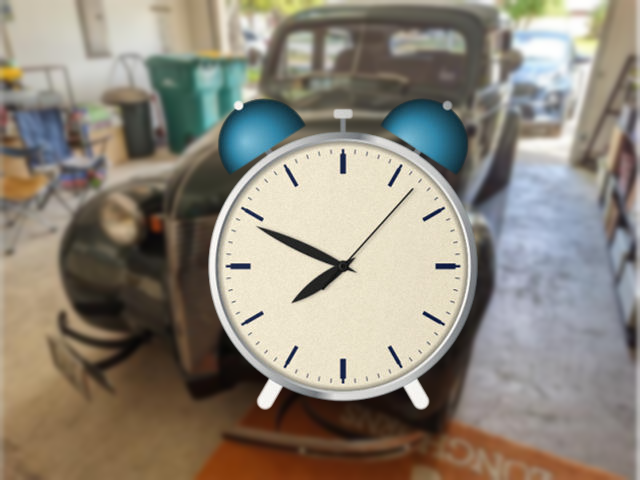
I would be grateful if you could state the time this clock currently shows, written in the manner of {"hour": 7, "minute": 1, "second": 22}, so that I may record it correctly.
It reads {"hour": 7, "minute": 49, "second": 7}
